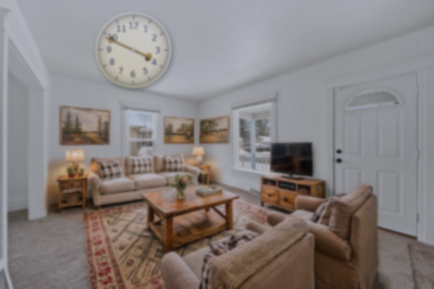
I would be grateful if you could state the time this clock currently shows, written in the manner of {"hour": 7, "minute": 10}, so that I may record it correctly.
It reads {"hour": 3, "minute": 49}
